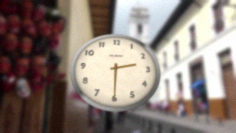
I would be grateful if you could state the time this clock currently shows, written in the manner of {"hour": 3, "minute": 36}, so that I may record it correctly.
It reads {"hour": 2, "minute": 30}
